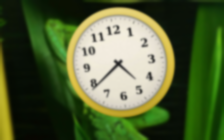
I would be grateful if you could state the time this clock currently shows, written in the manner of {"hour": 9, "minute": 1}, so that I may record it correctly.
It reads {"hour": 4, "minute": 39}
